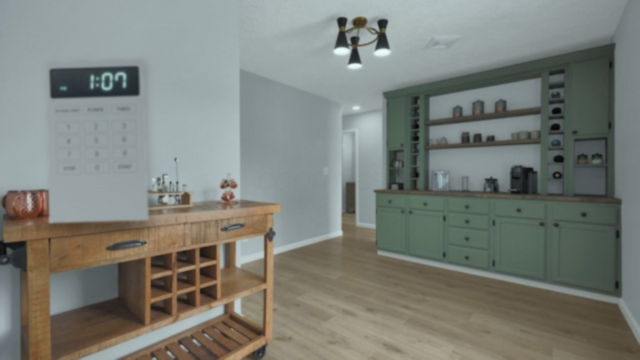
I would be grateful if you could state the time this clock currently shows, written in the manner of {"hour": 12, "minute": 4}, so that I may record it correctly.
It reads {"hour": 1, "minute": 7}
